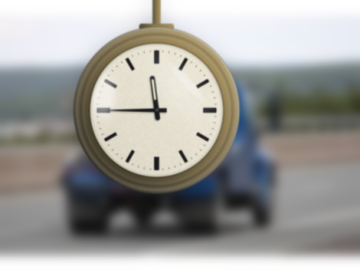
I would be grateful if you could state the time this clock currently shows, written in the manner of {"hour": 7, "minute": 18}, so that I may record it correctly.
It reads {"hour": 11, "minute": 45}
